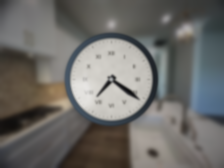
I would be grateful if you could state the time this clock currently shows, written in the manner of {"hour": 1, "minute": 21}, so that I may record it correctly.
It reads {"hour": 7, "minute": 21}
